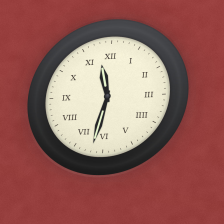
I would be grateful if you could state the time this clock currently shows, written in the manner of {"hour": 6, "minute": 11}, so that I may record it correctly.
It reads {"hour": 11, "minute": 32}
